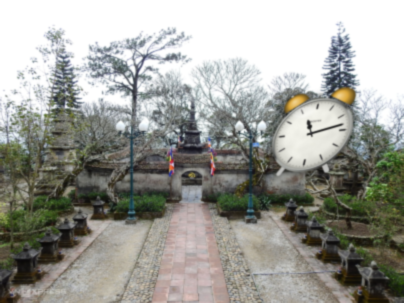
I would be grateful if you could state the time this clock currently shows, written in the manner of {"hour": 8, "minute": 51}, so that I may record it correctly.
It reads {"hour": 11, "minute": 13}
